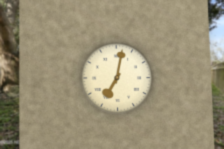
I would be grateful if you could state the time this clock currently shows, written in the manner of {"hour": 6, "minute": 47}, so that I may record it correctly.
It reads {"hour": 7, "minute": 2}
